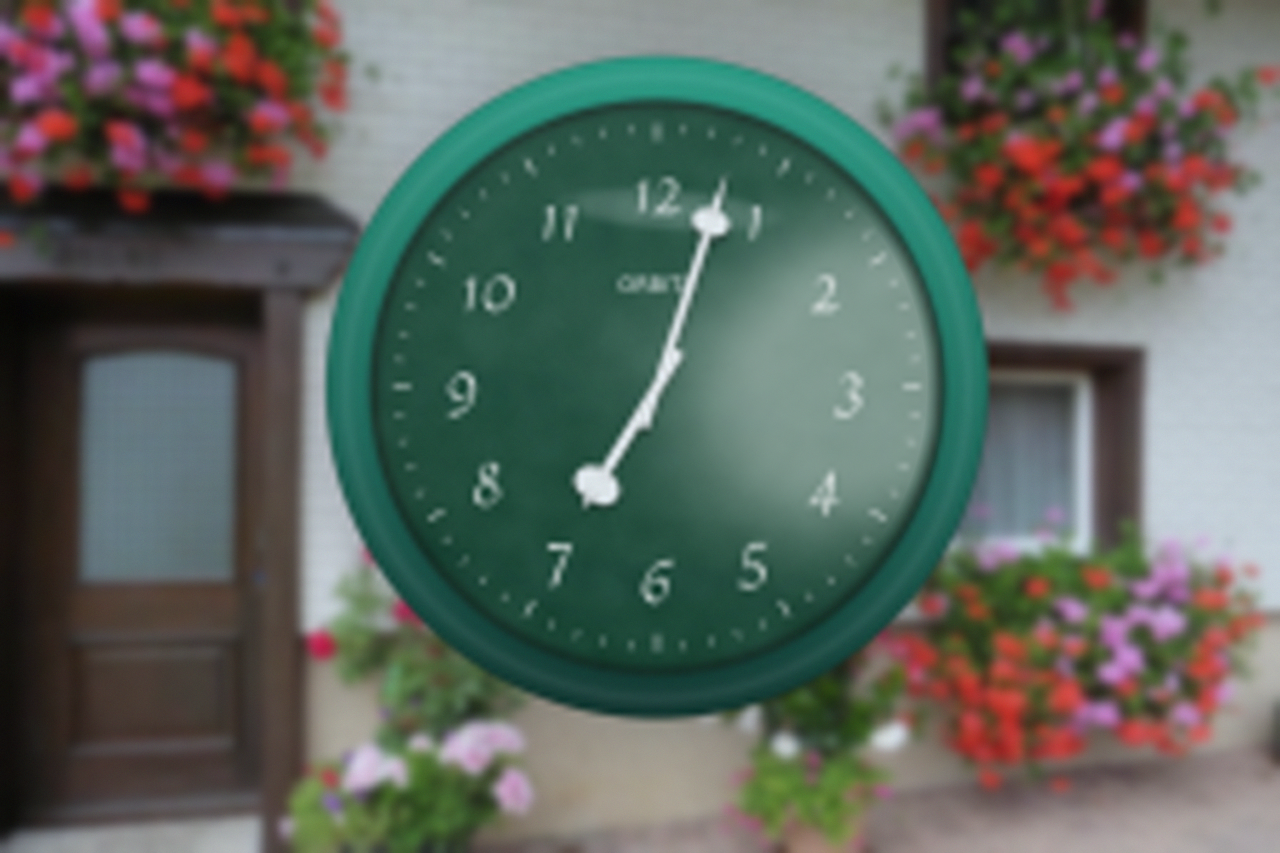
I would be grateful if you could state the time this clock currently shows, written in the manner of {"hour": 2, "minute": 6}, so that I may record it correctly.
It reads {"hour": 7, "minute": 3}
